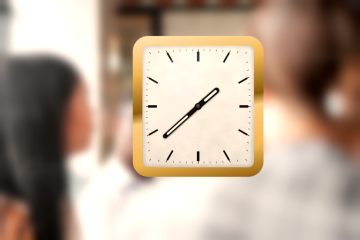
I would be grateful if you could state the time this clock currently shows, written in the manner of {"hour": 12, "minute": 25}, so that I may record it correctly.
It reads {"hour": 1, "minute": 38}
